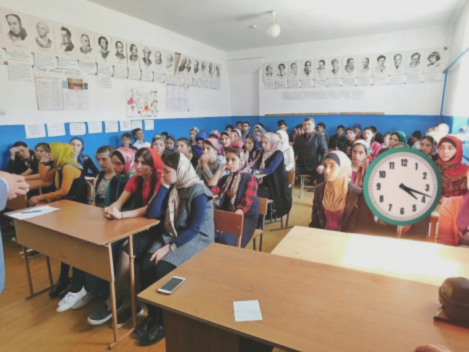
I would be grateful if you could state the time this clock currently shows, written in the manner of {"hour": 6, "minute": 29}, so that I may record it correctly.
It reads {"hour": 4, "minute": 18}
